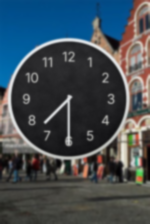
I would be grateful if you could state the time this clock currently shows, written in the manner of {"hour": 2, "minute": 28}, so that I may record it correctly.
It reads {"hour": 7, "minute": 30}
